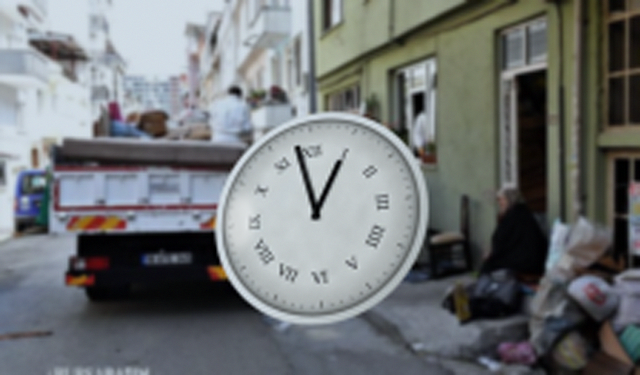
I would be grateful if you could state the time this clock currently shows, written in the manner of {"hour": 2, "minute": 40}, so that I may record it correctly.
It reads {"hour": 12, "minute": 58}
